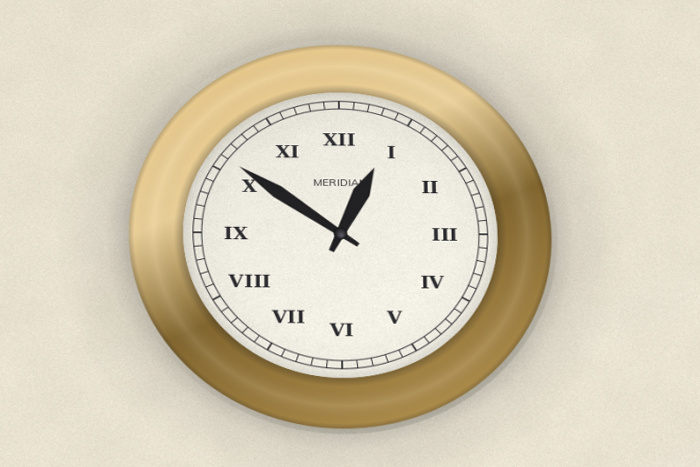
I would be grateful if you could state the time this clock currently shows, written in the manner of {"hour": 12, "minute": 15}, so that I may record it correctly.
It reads {"hour": 12, "minute": 51}
